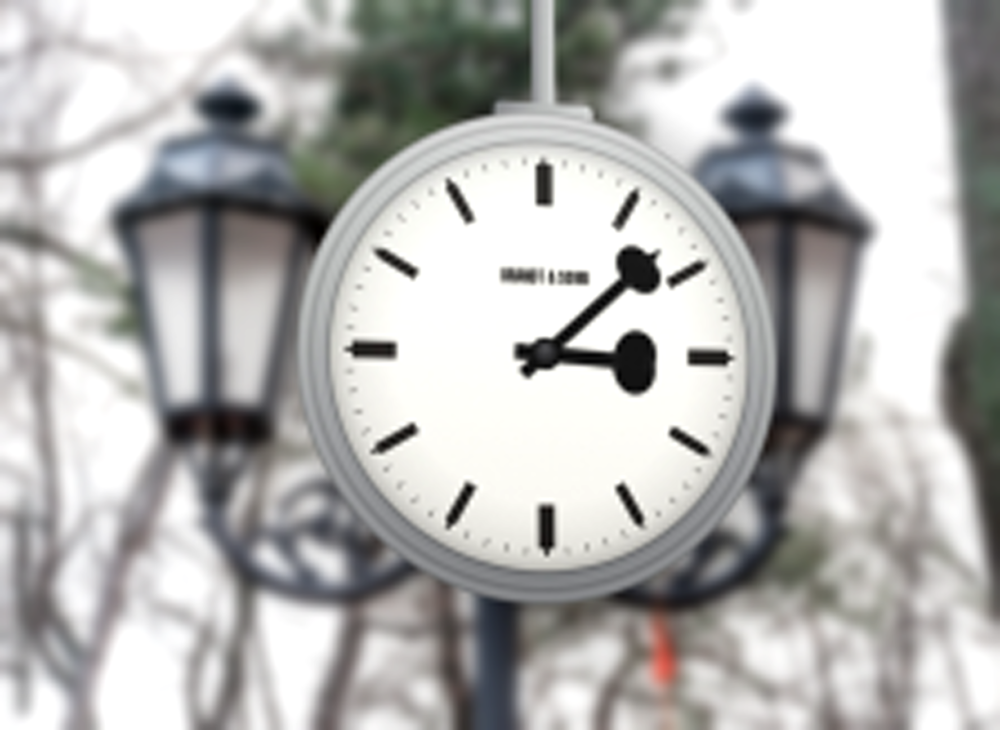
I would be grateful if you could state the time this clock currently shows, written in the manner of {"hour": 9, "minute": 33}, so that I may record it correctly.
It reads {"hour": 3, "minute": 8}
